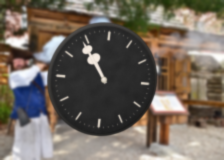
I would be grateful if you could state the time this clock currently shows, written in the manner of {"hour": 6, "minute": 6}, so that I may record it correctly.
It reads {"hour": 10, "minute": 54}
